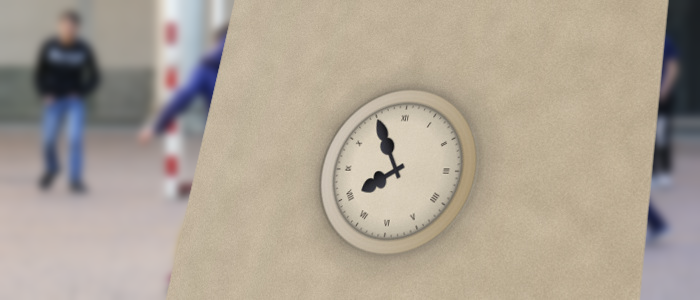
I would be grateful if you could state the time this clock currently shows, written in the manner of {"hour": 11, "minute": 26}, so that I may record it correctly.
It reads {"hour": 7, "minute": 55}
